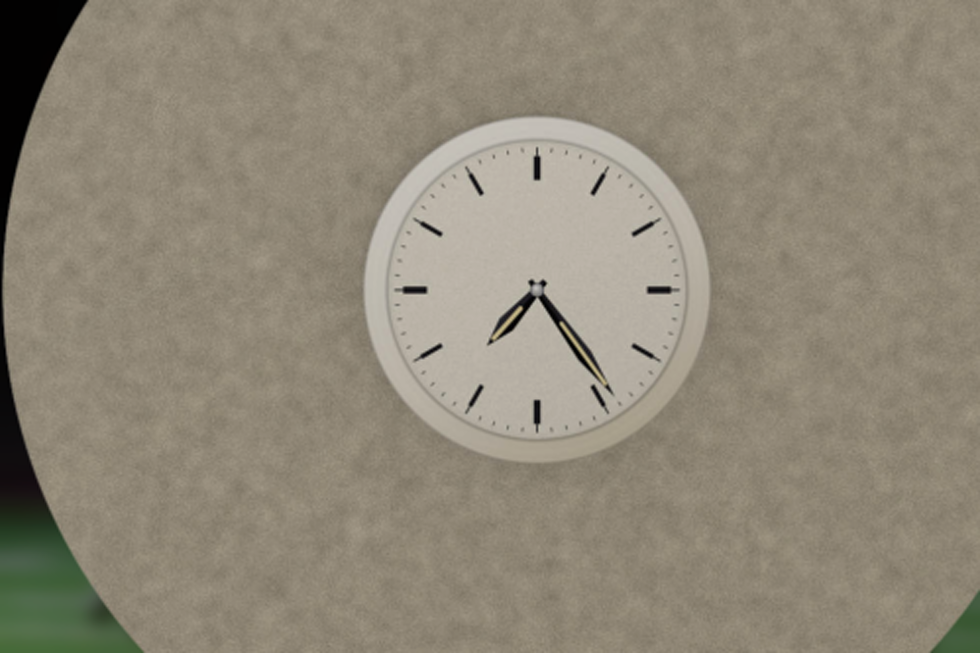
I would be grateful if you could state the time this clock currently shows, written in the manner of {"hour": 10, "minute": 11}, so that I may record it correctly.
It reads {"hour": 7, "minute": 24}
